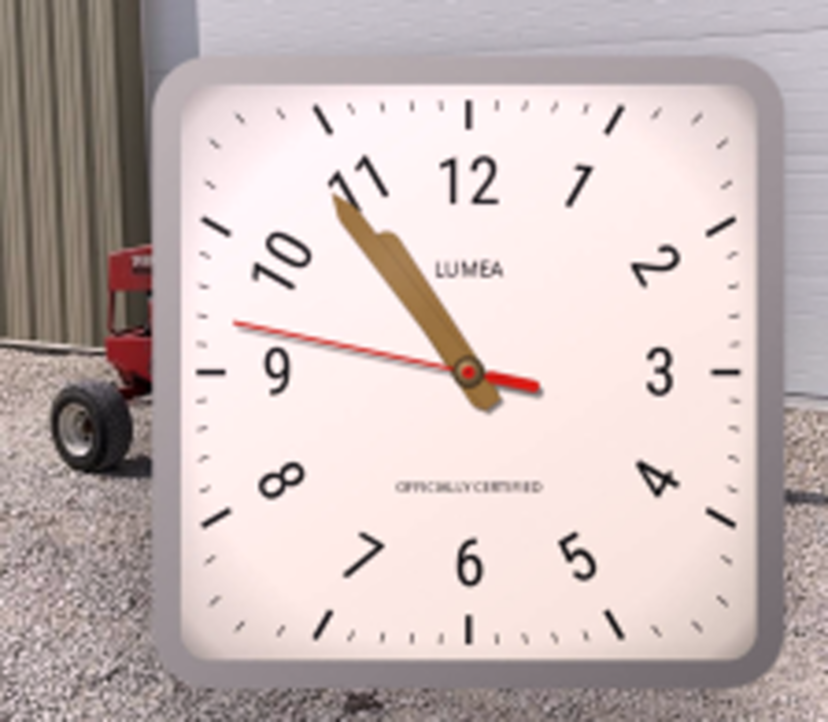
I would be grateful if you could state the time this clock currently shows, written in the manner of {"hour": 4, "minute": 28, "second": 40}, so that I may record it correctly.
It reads {"hour": 10, "minute": 53, "second": 47}
